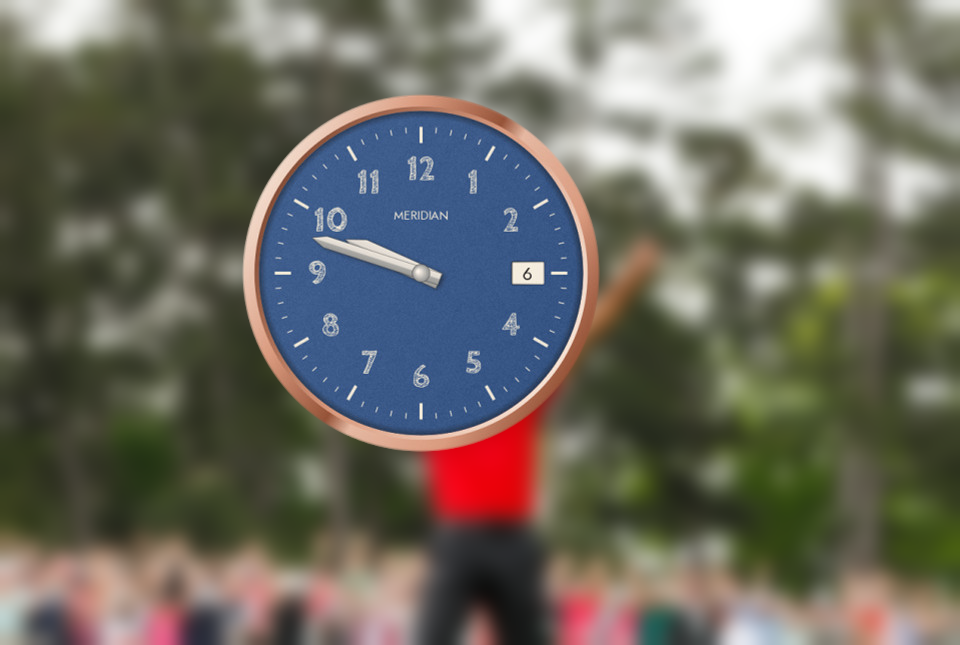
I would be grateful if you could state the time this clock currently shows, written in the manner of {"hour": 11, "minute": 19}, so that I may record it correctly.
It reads {"hour": 9, "minute": 48}
